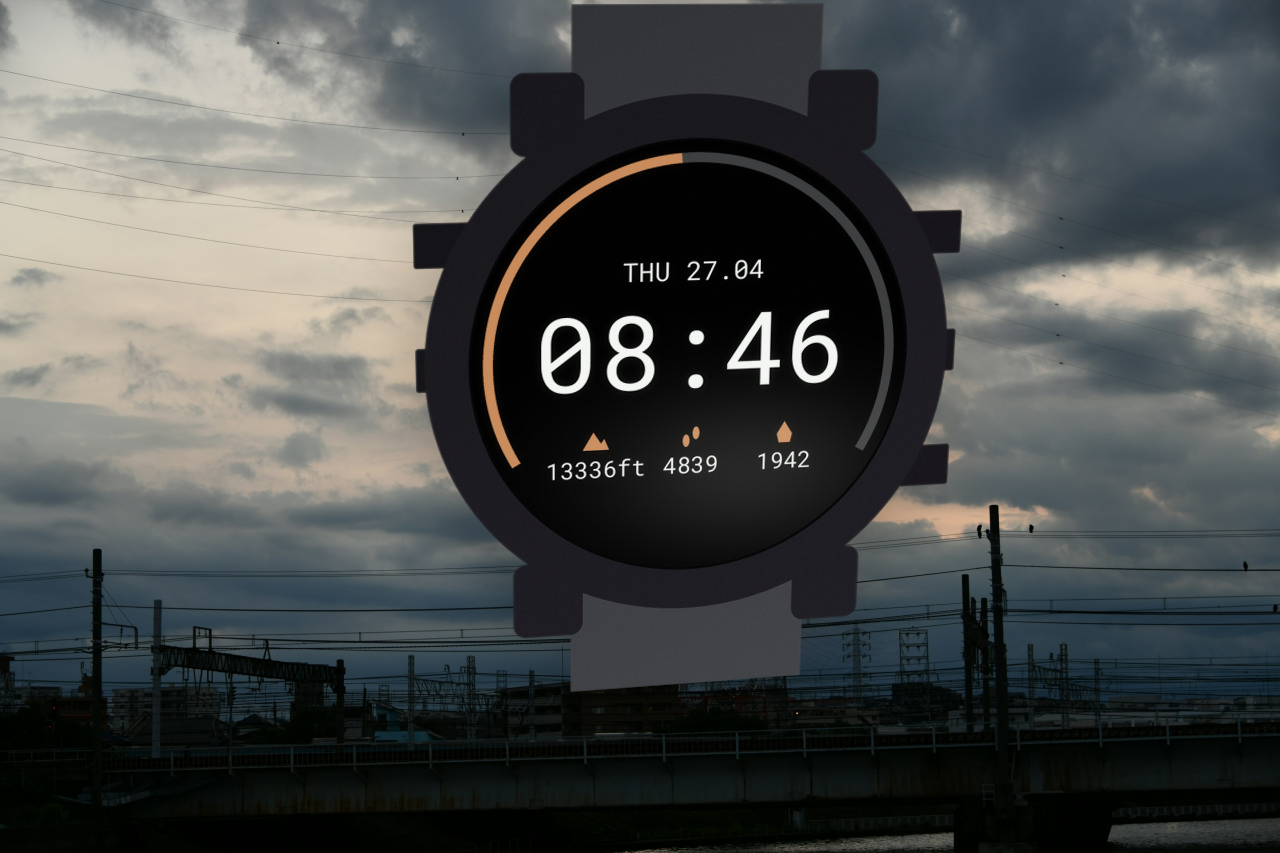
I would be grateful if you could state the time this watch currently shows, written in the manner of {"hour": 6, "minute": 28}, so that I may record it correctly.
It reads {"hour": 8, "minute": 46}
